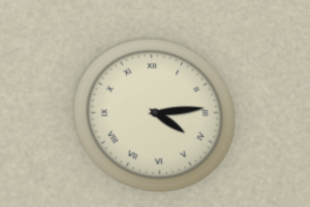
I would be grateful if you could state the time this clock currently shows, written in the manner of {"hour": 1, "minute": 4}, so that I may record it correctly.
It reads {"hour": 4, "minute": 14}
